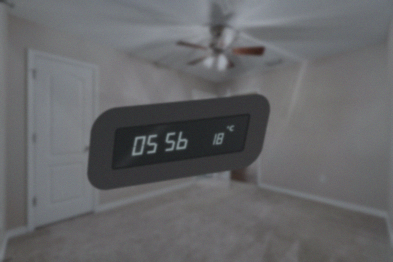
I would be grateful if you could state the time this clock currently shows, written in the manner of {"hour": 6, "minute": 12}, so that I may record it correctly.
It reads {"hour": 5, "minute": 56}
